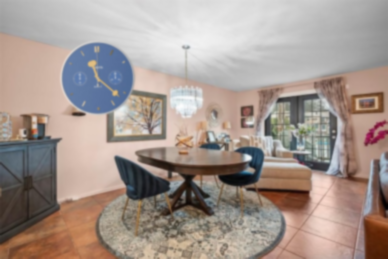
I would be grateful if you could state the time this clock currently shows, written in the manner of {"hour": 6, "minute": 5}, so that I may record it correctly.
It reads {"hour": 11, "minute": 22}
